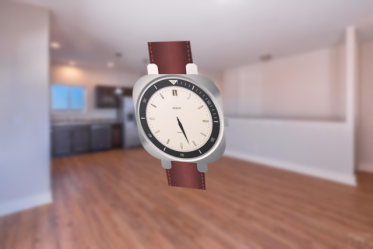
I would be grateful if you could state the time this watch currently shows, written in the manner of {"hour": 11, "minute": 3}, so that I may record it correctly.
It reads {"hour": 5, "minute": 27}
